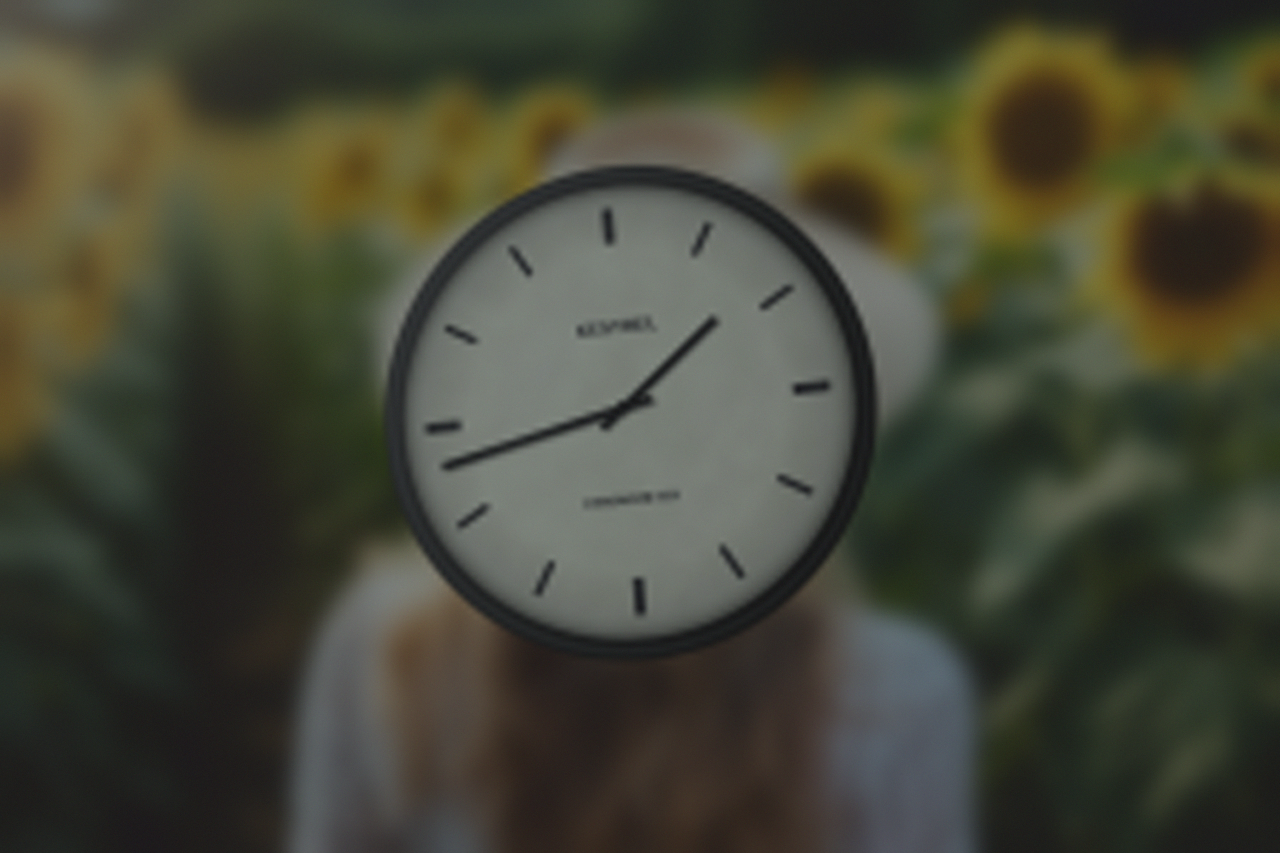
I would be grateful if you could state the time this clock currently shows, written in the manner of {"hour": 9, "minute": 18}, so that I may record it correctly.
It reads {"hour": 1, "minute": 43}
